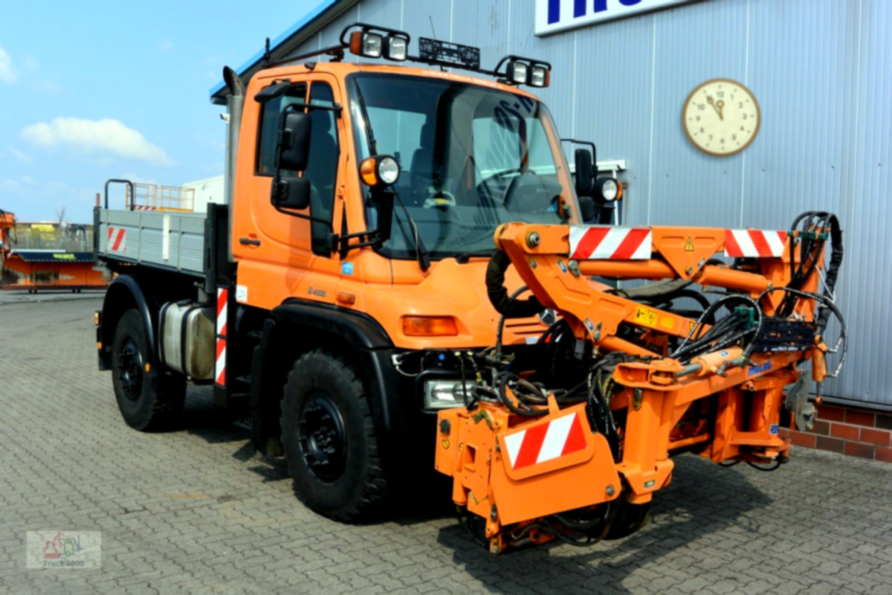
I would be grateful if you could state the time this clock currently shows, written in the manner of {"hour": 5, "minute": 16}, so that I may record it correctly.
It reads {"hour": 11, "minute": 55}
